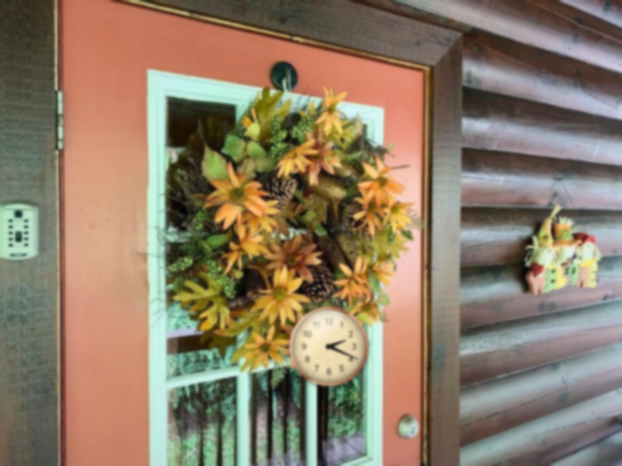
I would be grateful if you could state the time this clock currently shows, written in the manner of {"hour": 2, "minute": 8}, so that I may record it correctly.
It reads {"hour": 2, "minute": 19}
